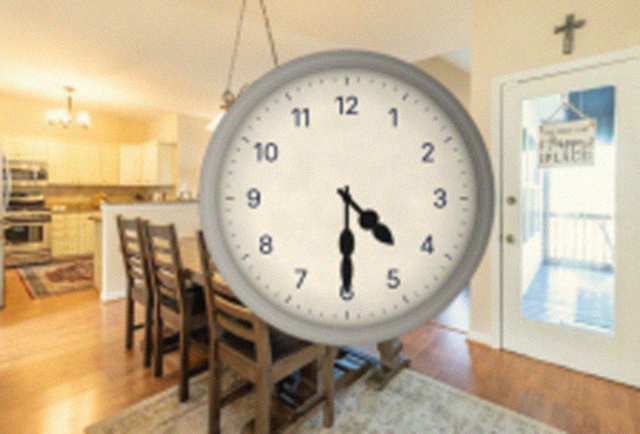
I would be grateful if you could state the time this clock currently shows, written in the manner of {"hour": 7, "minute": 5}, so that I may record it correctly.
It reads {"hour": 4, "minute": 30}
